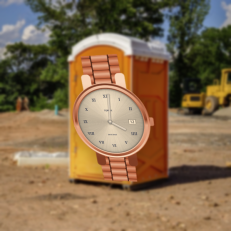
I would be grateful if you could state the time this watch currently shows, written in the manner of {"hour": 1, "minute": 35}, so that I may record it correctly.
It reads {"hour": 4, "minute": 1}
